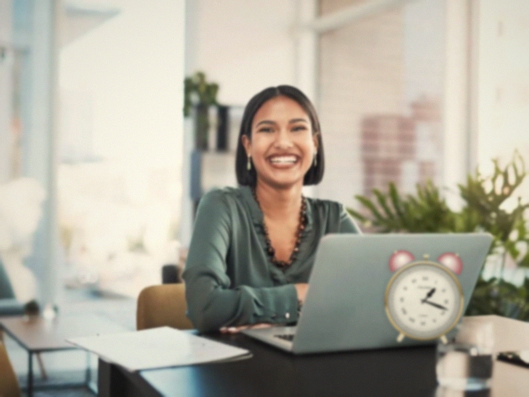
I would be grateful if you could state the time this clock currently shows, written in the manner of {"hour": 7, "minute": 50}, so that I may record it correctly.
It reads {"hour": 1, "minute": 18}
